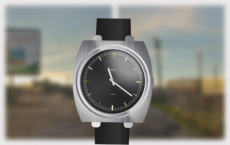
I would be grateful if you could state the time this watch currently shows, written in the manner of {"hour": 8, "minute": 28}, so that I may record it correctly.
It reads {"hour": 11, "minute": 21}
